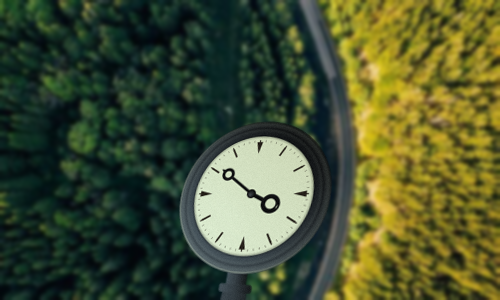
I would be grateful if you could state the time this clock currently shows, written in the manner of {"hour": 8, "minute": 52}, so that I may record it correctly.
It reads {"hour": 3, "minute": 51}
